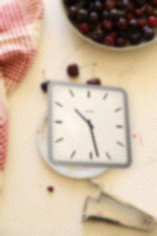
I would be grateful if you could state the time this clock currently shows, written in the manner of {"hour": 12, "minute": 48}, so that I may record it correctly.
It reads {"hour": 10, "minute": 28}
